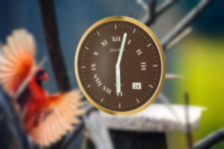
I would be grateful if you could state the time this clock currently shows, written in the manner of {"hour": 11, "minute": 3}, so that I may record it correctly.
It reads {"hour": 6, "minute": 3}
